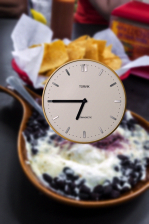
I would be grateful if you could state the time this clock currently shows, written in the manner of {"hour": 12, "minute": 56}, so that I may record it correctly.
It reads {"hour": 6, "minute": 45}
